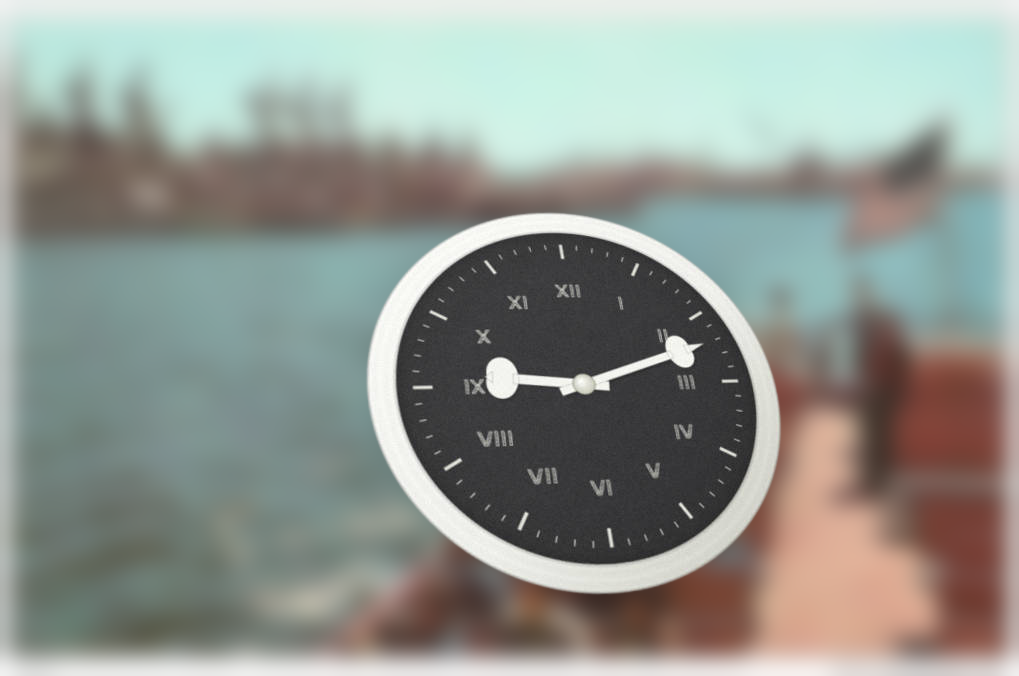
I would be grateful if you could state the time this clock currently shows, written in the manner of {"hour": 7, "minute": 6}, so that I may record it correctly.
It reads {"hour": 9, "minute": 12}
